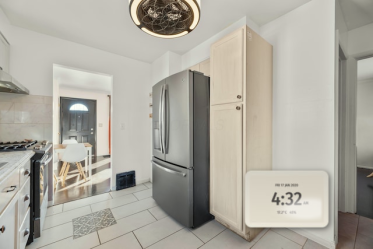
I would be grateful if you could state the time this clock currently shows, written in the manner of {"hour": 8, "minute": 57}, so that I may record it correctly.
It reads {"hour": 4, "minute": 32}
